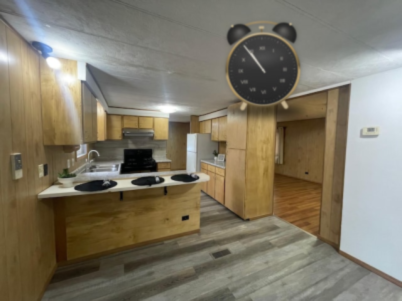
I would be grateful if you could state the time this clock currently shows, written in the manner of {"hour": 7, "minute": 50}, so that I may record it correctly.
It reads {"hour": 10, "minute": 54}
